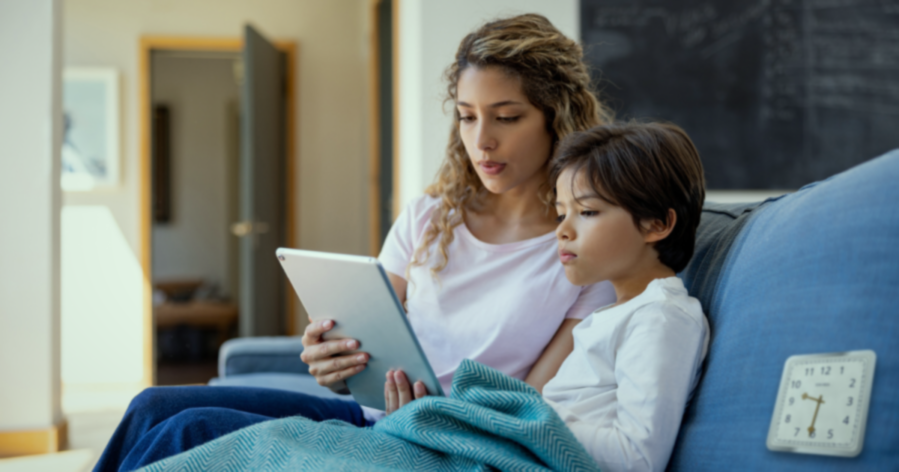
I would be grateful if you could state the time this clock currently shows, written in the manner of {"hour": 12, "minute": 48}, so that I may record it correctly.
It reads {"hour": 9, "minute": 31}
